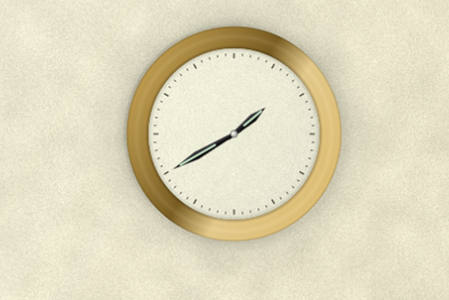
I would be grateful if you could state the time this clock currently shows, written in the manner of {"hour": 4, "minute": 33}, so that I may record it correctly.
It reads {"hour": 1, "minute": 40}
